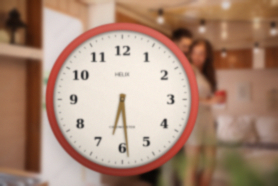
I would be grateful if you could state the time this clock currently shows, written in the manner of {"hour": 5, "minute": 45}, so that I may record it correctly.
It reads {"hour": 6, "minute": 29}
